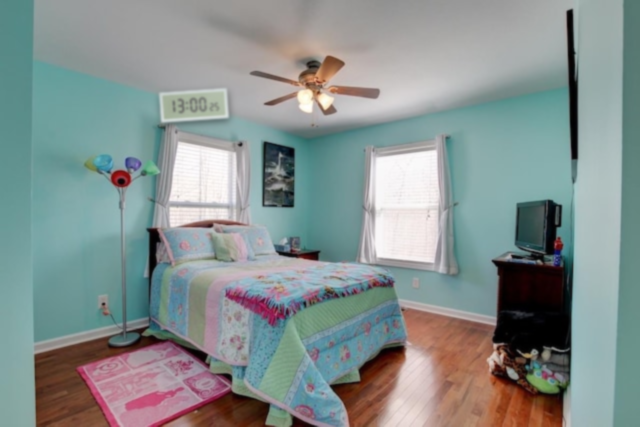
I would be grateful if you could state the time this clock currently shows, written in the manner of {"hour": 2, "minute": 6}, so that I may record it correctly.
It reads {"hour": 13, "minute": 0}
